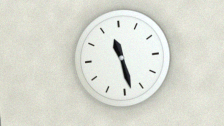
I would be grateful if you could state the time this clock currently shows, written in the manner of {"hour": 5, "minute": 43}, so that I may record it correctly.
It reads {"hour": 11, "minute": 28}
